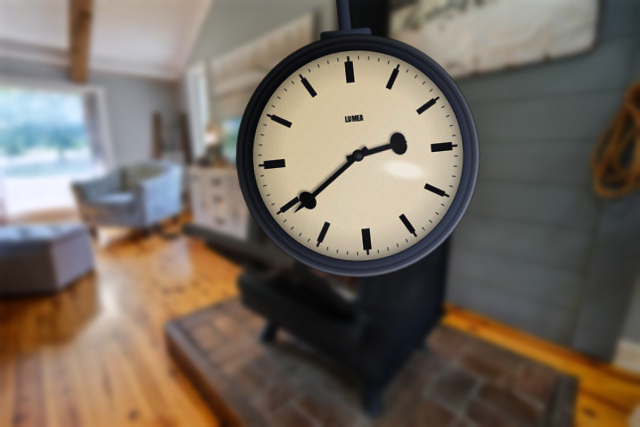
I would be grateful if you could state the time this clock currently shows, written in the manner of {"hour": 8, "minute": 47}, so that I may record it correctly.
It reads {"hour": 2, "minute": 39}
